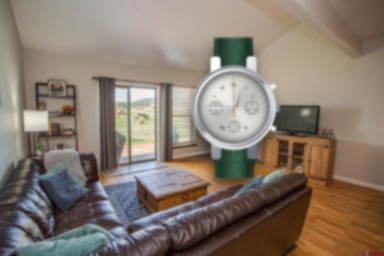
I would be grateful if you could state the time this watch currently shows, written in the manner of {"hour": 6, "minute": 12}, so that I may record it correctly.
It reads {"hour": 12, "minute": 45}
